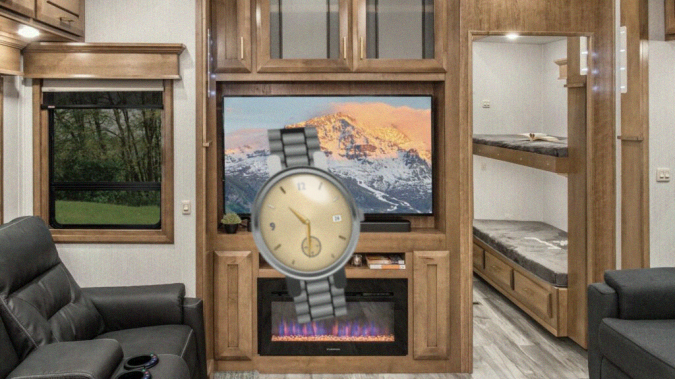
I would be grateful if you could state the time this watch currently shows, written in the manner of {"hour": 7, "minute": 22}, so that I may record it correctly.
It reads {"hour": 10, "minute": 31}
